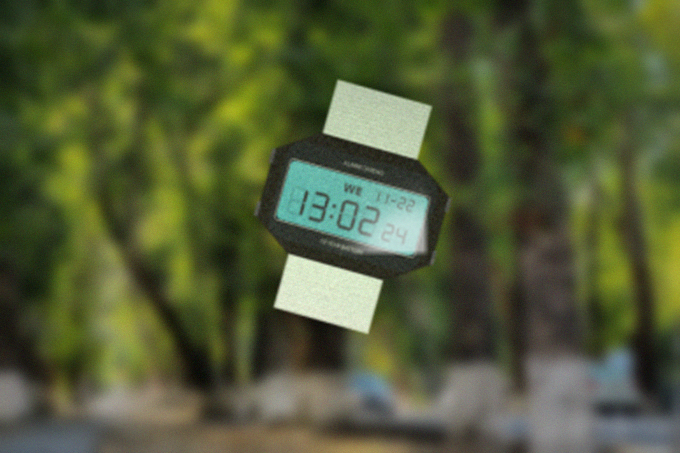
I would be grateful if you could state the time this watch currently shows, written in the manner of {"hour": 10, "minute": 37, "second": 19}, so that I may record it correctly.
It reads {"hour": 13, "minute": 2, "second": 24}
